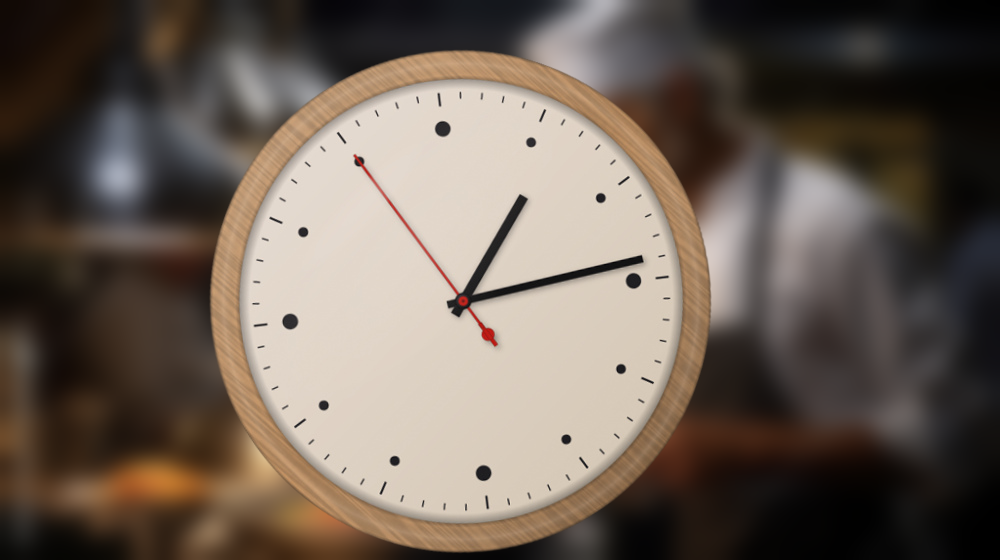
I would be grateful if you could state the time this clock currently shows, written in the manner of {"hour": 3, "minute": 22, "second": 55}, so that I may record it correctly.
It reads {"hour": 1, "minute": 13, "second": 55}
